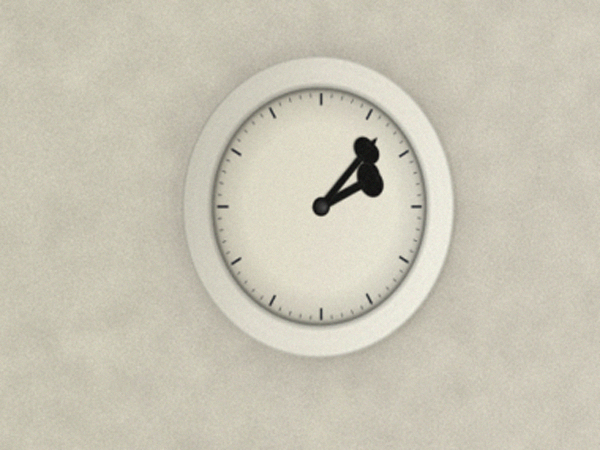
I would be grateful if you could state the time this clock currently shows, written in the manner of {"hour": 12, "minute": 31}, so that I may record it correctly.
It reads {"hour": 2, "minute": 7}
